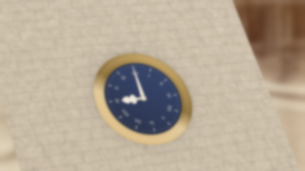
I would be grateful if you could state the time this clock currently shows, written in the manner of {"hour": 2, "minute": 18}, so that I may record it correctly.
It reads {"hour": 9, "minute": 0}
